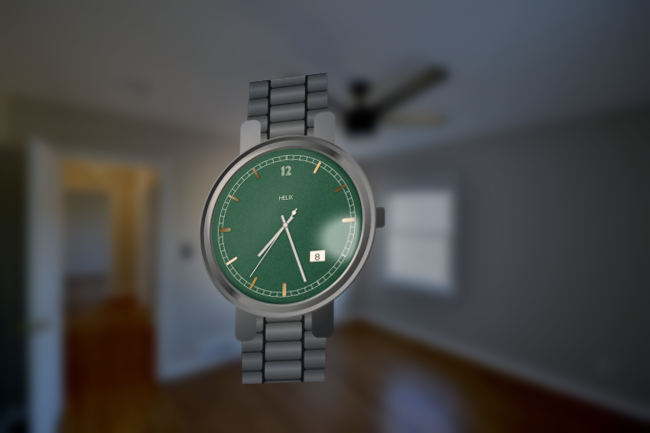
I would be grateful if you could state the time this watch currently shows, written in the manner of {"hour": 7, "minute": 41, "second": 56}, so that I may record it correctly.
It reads {"hour": 7, "minute": 26, "second": 36}
